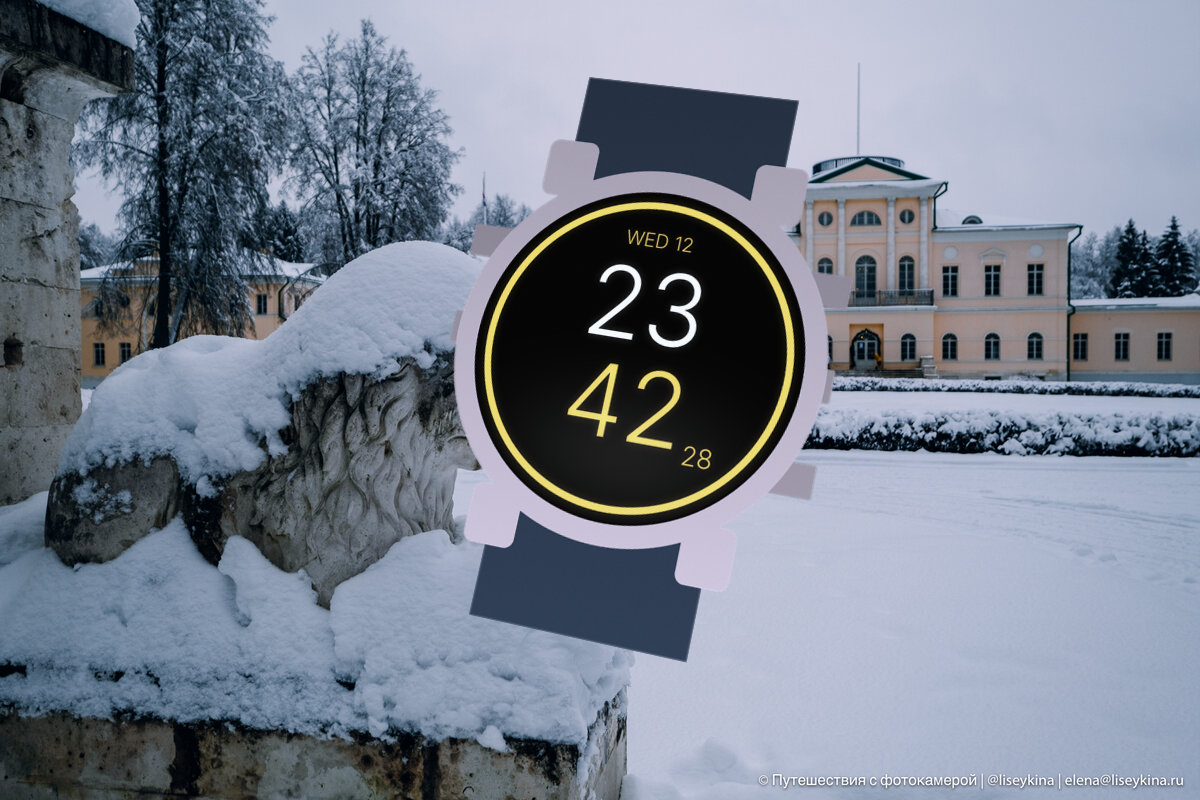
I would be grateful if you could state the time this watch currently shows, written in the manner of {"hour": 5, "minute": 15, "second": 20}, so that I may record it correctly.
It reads {"hour": 23, "minute": 42, "second": 28}
